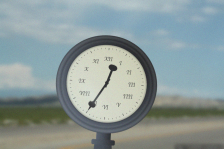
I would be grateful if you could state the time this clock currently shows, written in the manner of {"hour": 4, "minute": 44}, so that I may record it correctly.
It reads {"hour": 12, "minute": 35}
